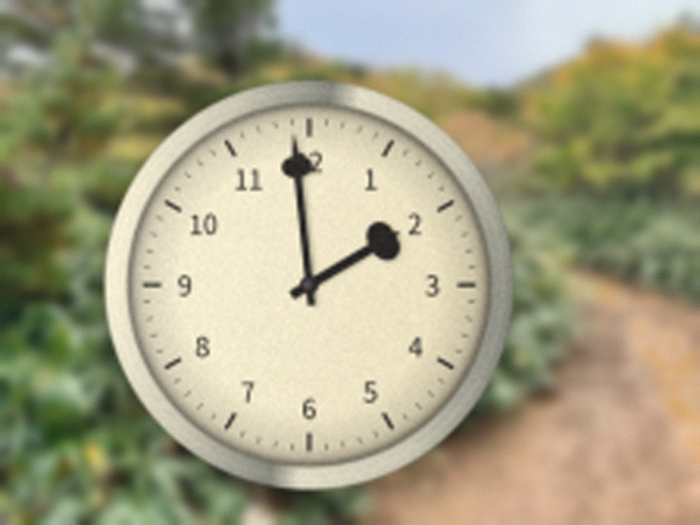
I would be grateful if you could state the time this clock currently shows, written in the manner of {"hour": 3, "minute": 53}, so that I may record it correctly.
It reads {"hour": 1, "minute": 59}
